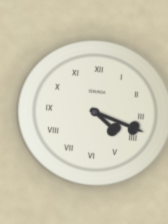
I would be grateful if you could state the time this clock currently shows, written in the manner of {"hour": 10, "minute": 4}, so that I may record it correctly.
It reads {"hour": 4, "minute": 18}
